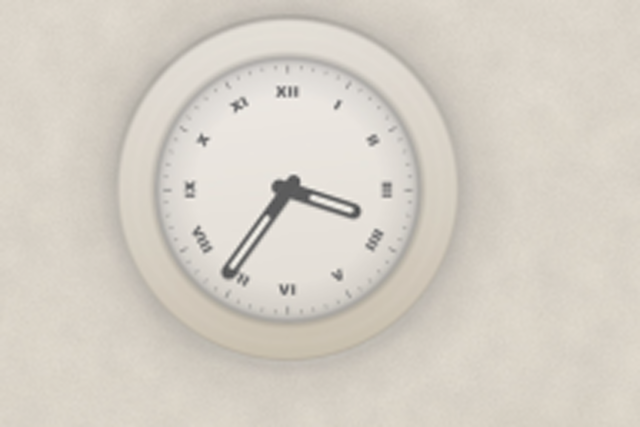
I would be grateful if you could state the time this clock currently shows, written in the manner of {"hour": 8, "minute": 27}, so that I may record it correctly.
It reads {"hour": 3, "minute": 36}
